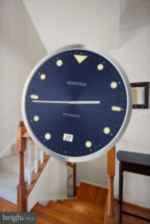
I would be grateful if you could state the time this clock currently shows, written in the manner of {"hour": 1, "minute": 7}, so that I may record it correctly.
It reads {"hour": 2, "minute": 44}
